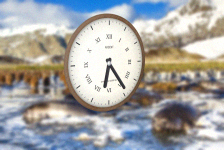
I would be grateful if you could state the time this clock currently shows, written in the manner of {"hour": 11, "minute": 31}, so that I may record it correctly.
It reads {"hour": 6, "minute": 24}
